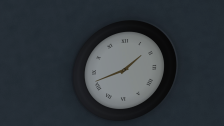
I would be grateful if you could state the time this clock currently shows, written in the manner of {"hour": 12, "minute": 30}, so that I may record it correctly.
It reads {"hour": 1, "minute": 42}
